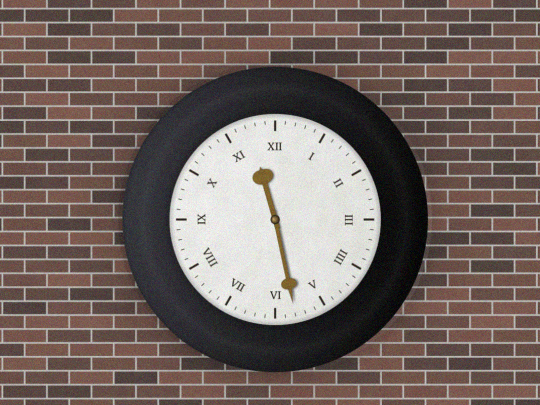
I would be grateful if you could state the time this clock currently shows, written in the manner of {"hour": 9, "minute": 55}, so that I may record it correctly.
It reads {"hour": 11, "minute": 28}
